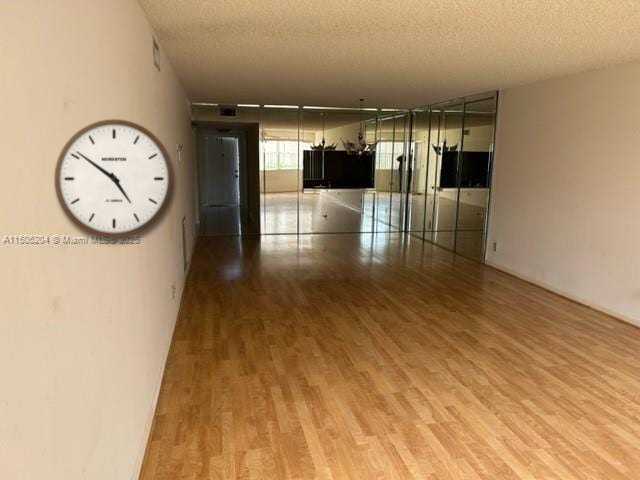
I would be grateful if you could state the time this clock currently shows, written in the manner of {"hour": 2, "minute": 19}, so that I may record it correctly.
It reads {"hour": 4, "minute": 51}
